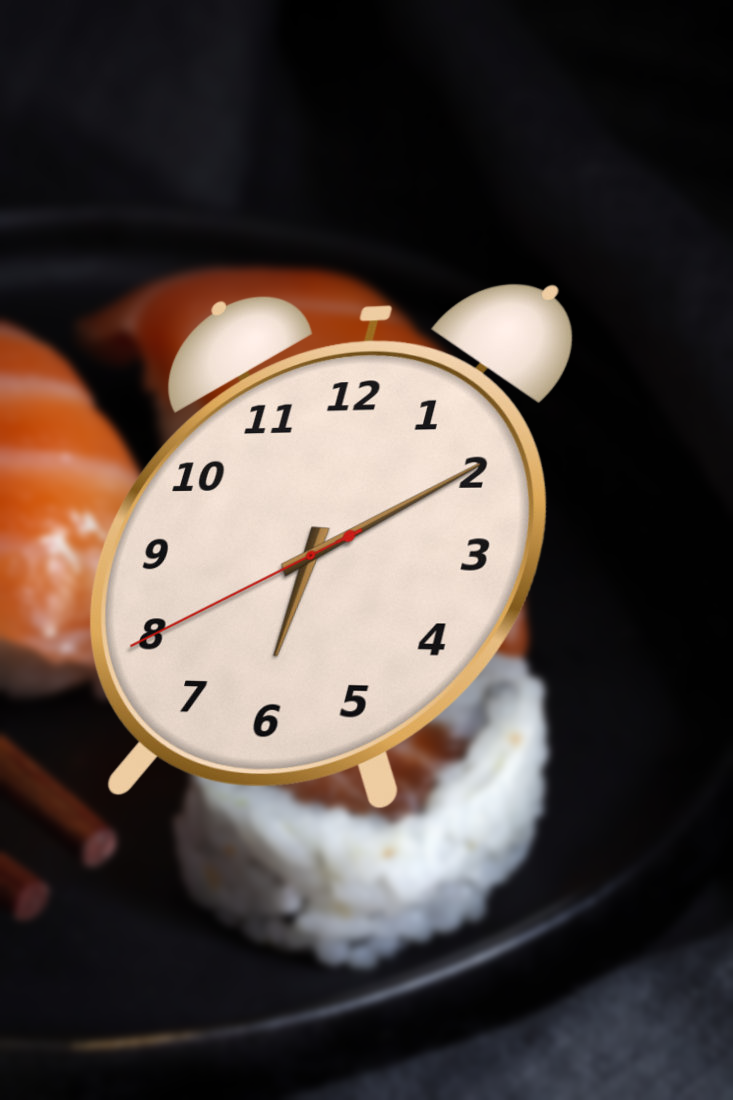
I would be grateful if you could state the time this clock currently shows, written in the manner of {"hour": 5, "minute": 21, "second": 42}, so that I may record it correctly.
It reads {"hour": 6, "minute": 9, "second": 40}
